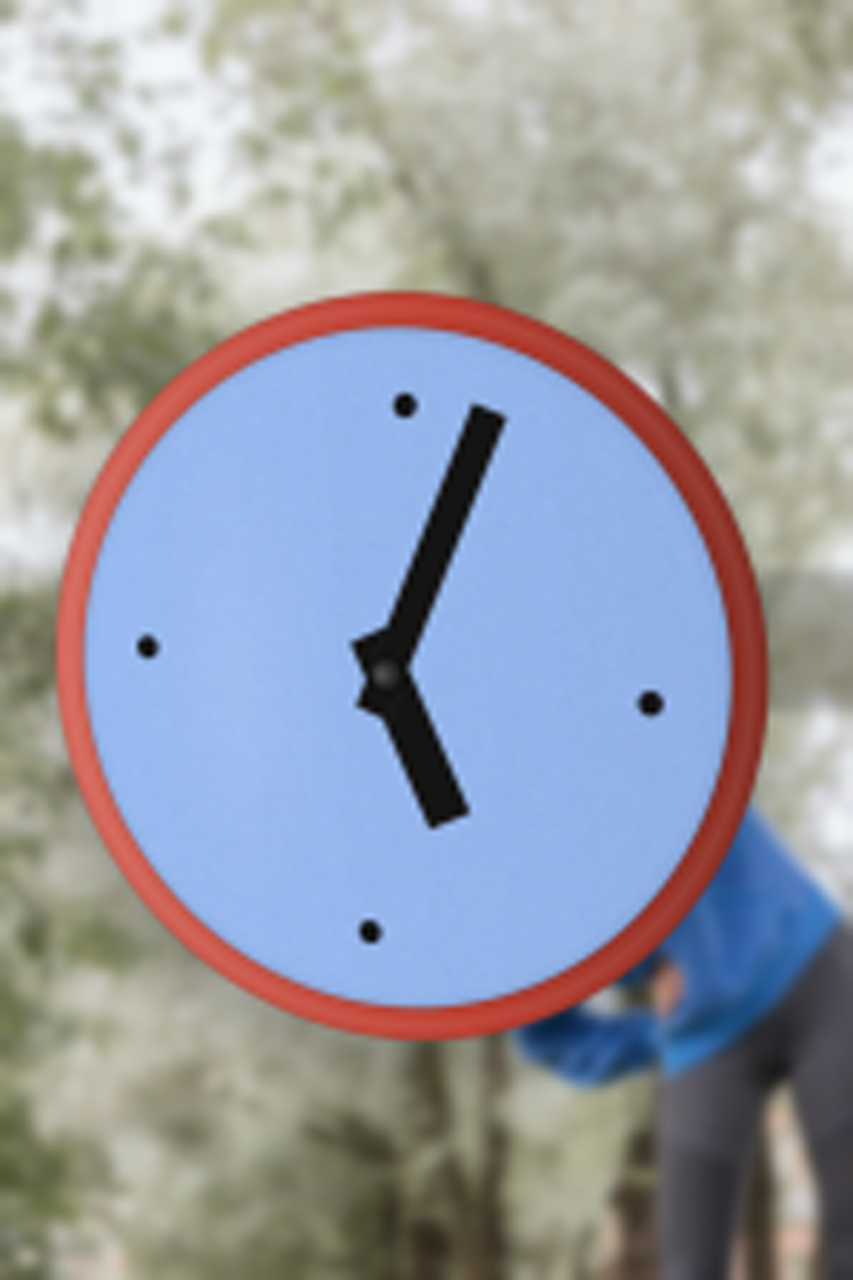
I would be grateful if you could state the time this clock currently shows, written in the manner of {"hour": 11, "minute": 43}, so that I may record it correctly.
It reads {"hour": 5, "minute": 3}
